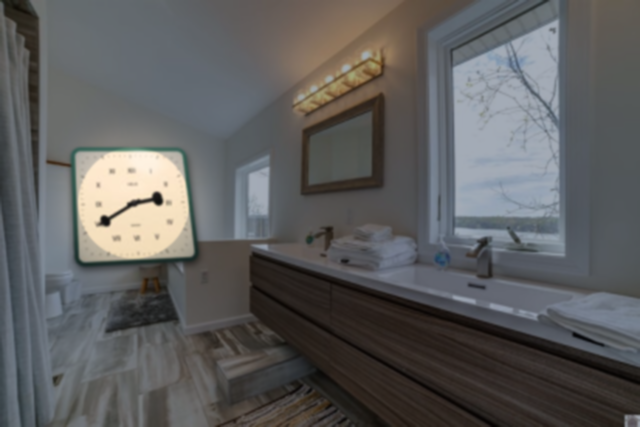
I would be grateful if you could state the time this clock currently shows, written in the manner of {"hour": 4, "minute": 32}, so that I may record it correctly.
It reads {"hour": 2, "minute": 40}
